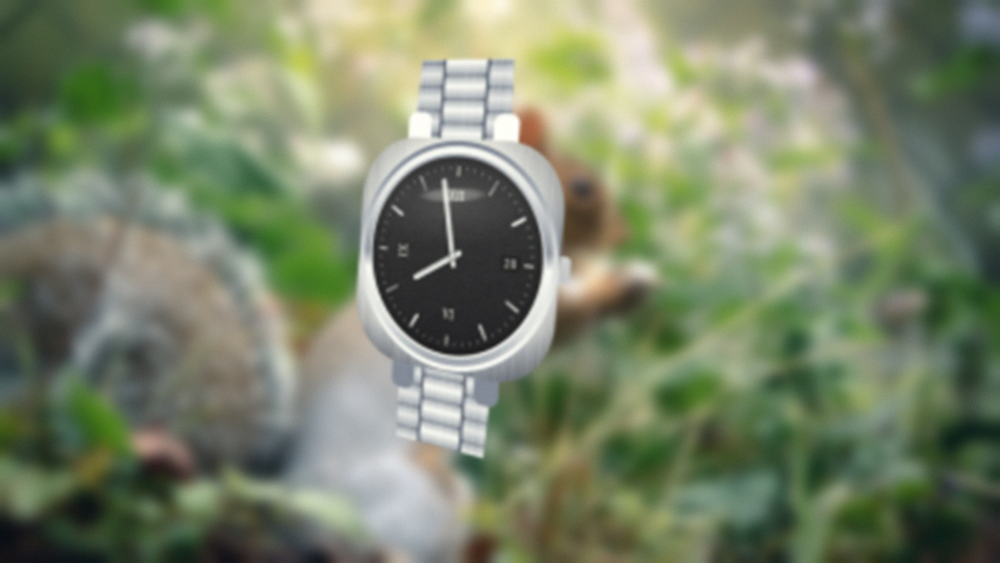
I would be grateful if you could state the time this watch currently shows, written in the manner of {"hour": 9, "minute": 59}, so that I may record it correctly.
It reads {"hour": 7, "minute": 58}
